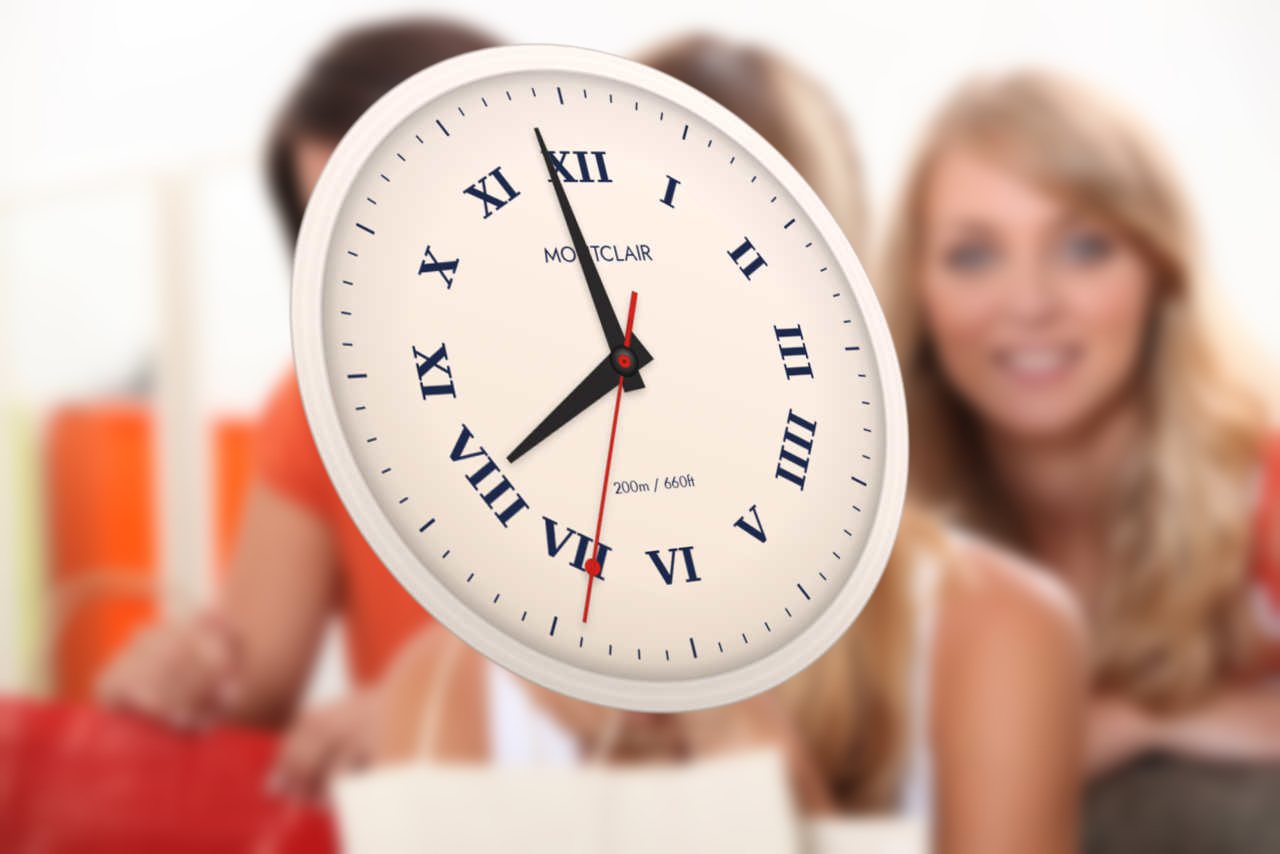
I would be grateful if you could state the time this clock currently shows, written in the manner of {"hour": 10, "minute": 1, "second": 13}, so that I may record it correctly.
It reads {"hour": 7, "minute": 58, "second": 34}
